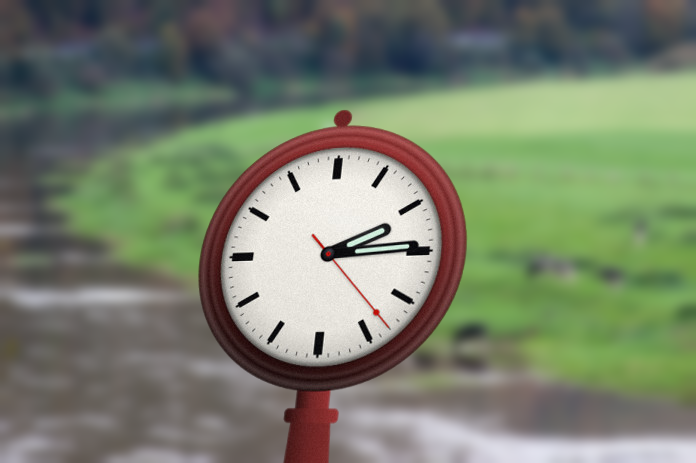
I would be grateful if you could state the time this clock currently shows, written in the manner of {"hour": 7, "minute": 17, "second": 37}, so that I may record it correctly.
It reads {"hour": 2, "minute": 14, "second": 23}
